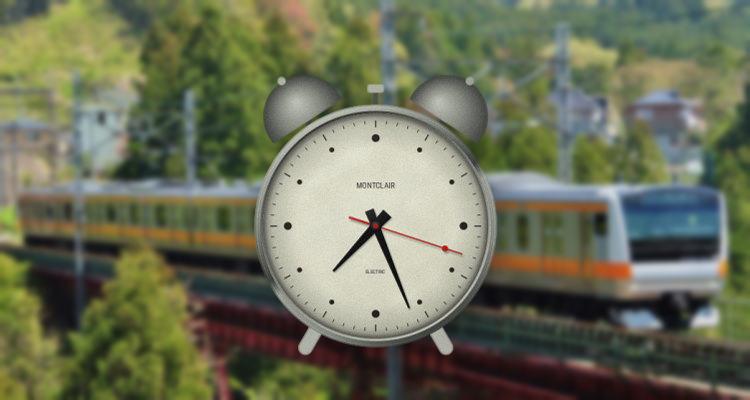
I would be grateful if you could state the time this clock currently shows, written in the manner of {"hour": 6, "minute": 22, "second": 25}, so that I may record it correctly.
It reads {"hour": 7, "minute": 26, "second": 18}
